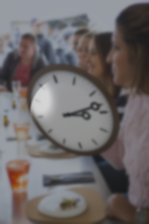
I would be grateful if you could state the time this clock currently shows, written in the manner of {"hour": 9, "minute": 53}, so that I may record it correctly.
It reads {"hour": 3, "minute": 13}
